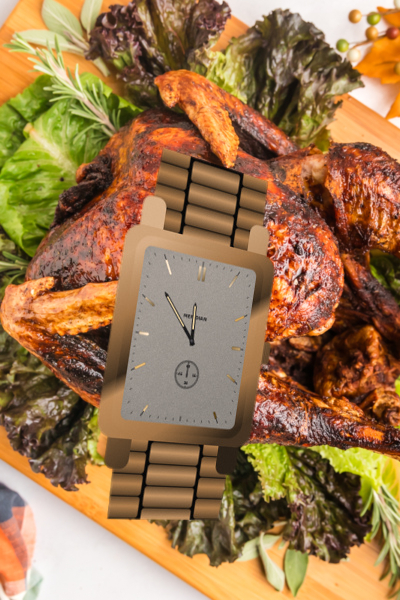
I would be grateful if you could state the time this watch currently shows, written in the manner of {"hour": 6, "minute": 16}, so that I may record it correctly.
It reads {"hour": 11, "minute": 53}
